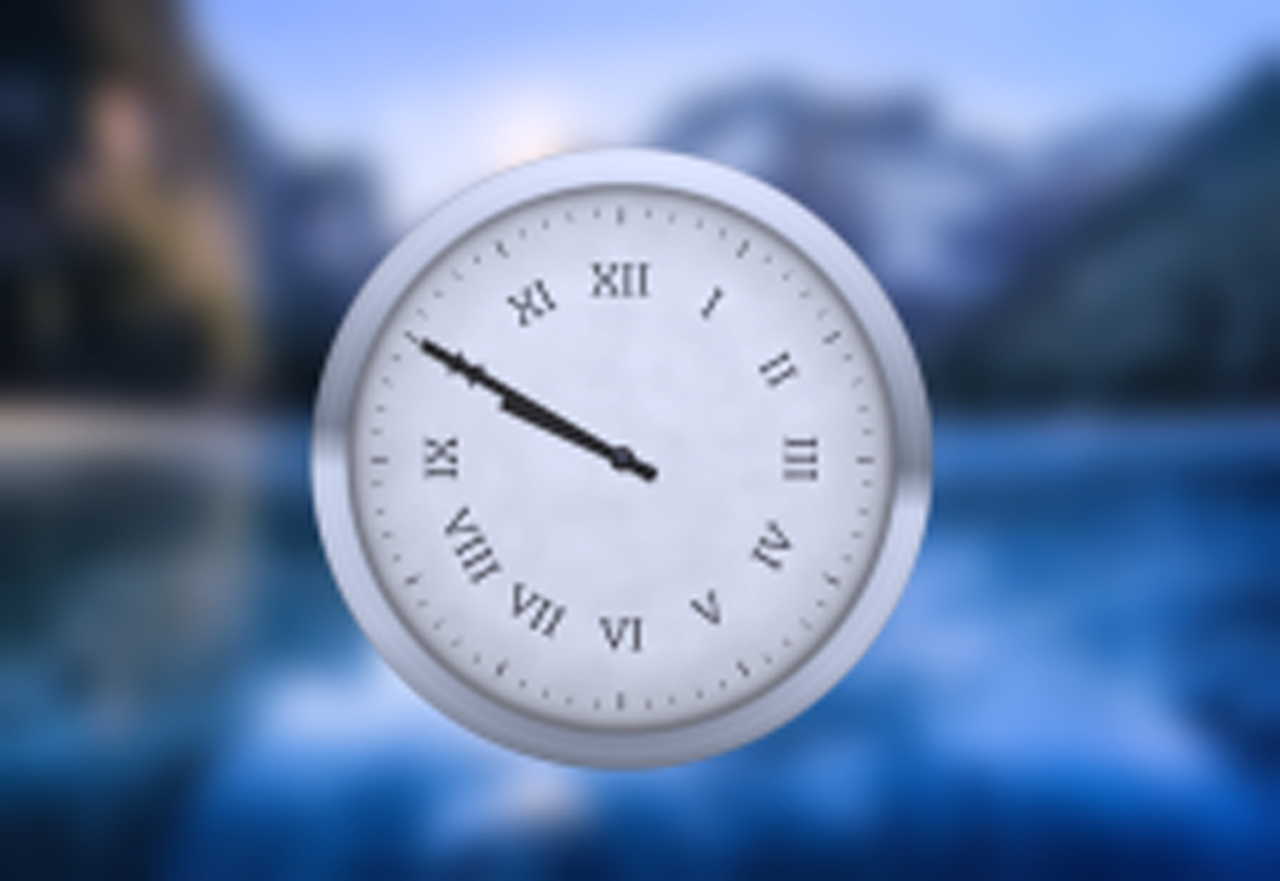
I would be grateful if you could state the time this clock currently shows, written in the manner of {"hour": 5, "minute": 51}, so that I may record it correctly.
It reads {"hour": 9, "minute": 50}
